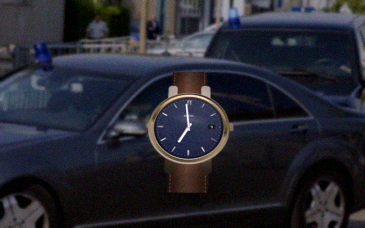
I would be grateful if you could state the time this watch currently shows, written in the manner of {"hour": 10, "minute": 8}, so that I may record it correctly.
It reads {"hour": 6, "minute": 59}
